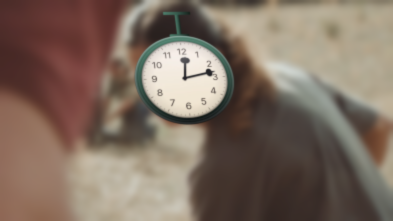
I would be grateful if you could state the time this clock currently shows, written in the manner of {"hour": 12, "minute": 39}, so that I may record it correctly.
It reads {"hour": 12, "minute": 13}
